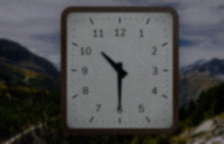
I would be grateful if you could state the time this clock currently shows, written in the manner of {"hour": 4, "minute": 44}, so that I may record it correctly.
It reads {"hour": 10, "minute": 30}
